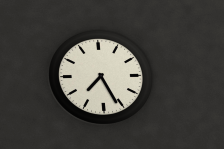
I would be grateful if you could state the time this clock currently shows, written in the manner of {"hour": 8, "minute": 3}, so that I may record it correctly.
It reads {"hour": 7, "minute": 26}
